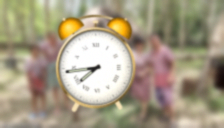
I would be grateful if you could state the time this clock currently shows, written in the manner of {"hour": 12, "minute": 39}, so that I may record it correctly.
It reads {"hour": 7, "minute": 44}
